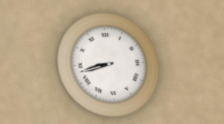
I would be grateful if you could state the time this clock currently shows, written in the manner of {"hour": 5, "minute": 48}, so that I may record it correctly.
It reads {"hour": 8, "minute": 43}
